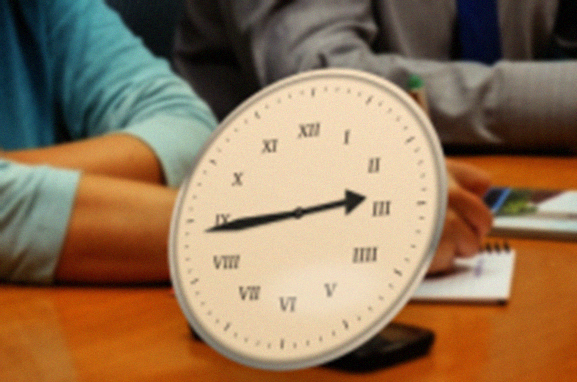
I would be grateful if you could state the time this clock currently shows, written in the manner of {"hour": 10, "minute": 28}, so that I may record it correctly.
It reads {"hour": 2, "minute": 44}
